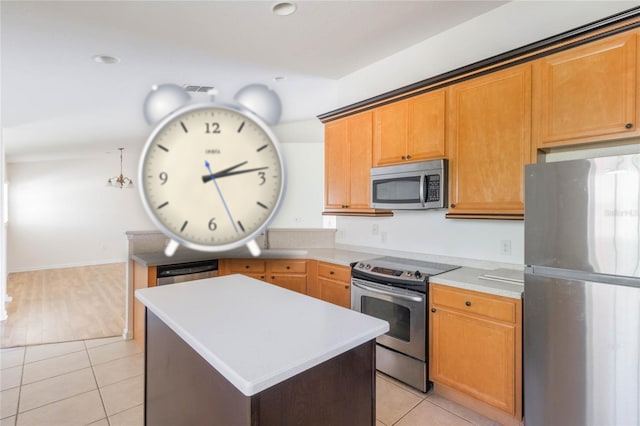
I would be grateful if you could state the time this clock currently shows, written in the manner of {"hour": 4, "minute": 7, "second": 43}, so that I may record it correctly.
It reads {"hour": 2, "minute": 13, "second": 26}
